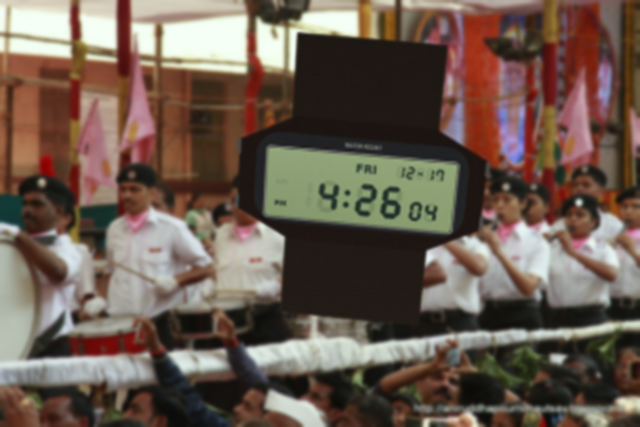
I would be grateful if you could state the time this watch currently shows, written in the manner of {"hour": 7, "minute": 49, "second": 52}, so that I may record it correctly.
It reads {"hour": 4, "minute": 26, "second": 4}
